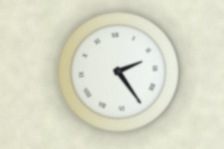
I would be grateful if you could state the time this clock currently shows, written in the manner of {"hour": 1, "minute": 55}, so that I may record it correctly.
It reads {"hour": 2, "minute": 25}
